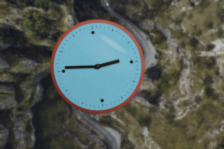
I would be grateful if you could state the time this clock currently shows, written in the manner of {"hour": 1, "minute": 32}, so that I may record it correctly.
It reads {"hour": 2, "minute": 46}
